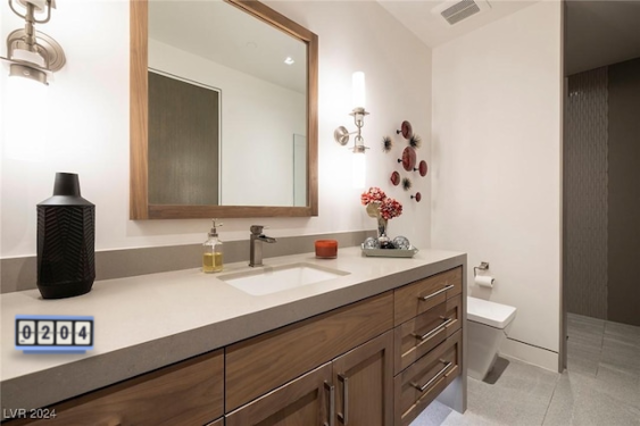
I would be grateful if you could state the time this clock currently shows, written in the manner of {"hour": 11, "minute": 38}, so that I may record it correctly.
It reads {"hour": 2, "minute": 4}
